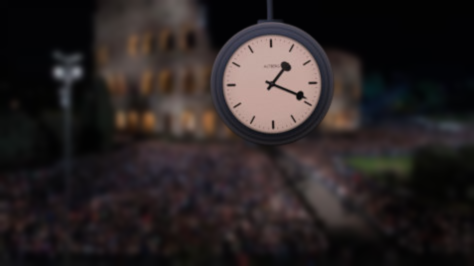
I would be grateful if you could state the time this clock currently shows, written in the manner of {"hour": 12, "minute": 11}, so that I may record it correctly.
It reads {"hour": 1, "minute": 19}
